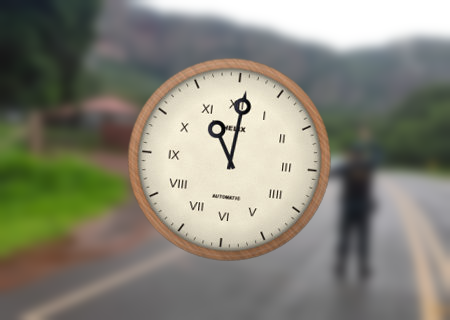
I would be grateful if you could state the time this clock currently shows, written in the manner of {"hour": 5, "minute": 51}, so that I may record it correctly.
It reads {"hour": 11, "minute": 1}
